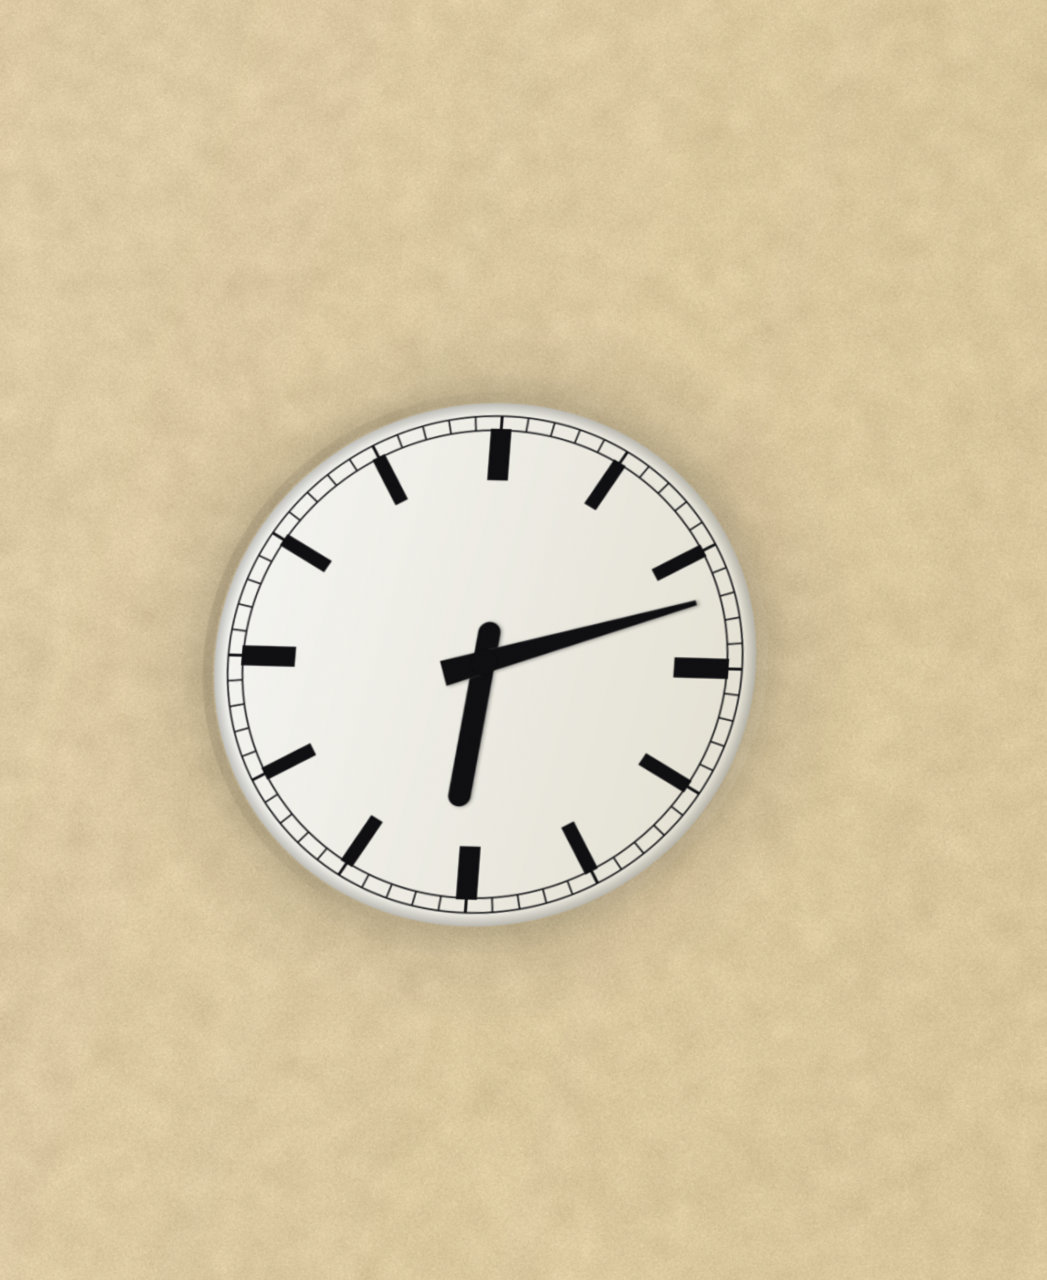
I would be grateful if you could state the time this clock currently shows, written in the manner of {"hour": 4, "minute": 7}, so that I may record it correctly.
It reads {"hour": 6, "minute": 12}
